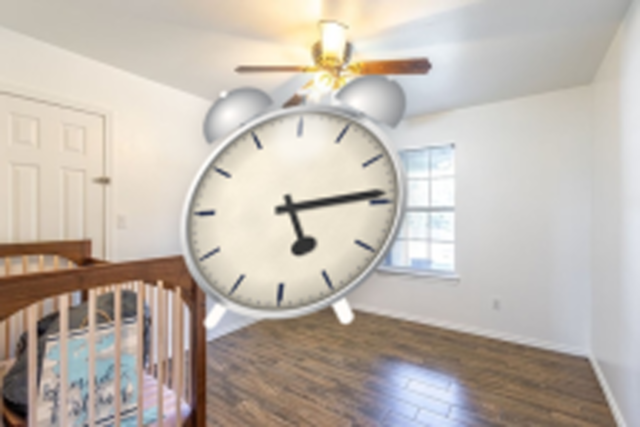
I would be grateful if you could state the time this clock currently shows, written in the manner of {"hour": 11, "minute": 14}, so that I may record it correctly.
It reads {"hour": 5, "minute": 14}
